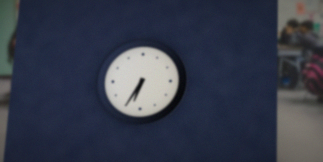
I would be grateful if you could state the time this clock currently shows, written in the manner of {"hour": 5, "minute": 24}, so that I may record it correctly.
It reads {"hour": 6, "minute": 35}
